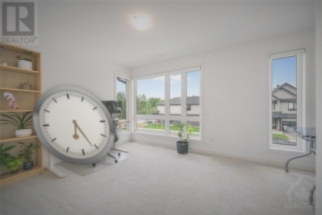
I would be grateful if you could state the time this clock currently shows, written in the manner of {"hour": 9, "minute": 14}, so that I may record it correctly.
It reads {"hour": 6, "minute": 26}
